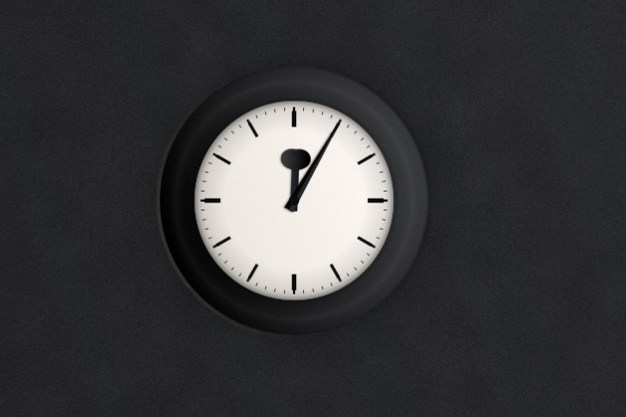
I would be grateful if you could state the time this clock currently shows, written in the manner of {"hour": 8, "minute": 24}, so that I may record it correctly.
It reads {"hour": 12, "minute": 5}
